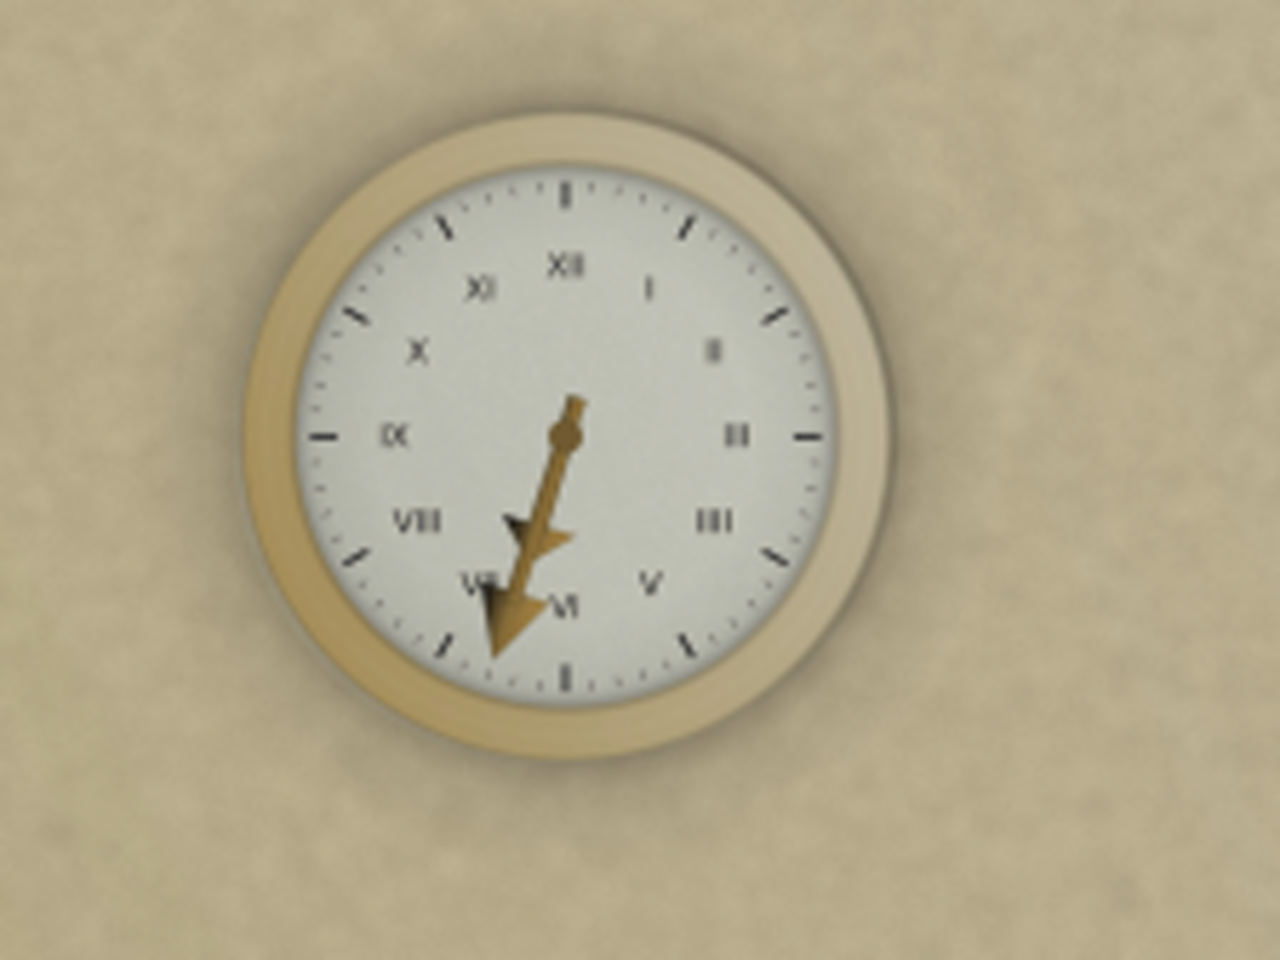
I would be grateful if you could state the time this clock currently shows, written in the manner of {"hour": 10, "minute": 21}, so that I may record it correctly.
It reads {"hour": 6, "minute": 33}
